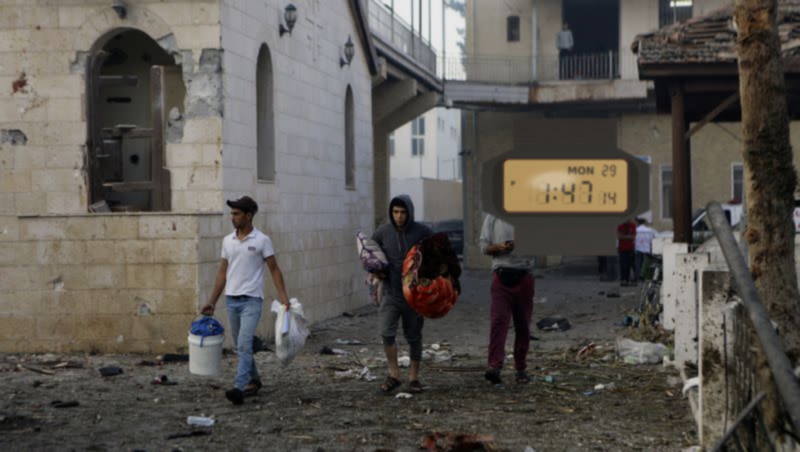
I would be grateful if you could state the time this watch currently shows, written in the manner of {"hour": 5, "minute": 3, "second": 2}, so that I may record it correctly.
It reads {"hour": 1, "minute": 47, "second": 14}
